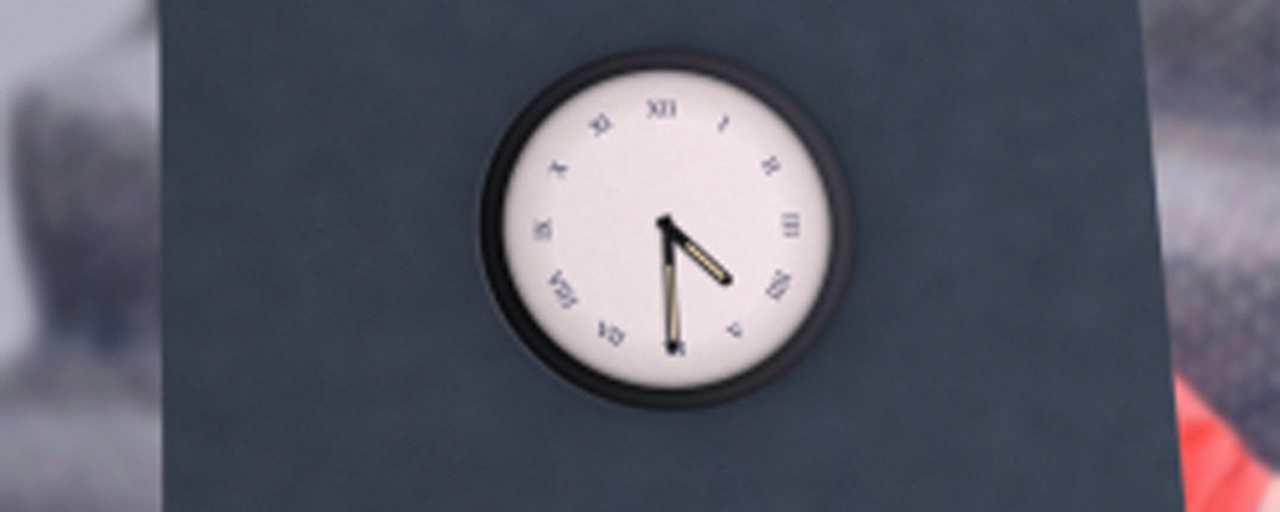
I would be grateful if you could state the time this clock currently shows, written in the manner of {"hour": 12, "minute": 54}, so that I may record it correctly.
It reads {"hour": 4, "minute": 30}
